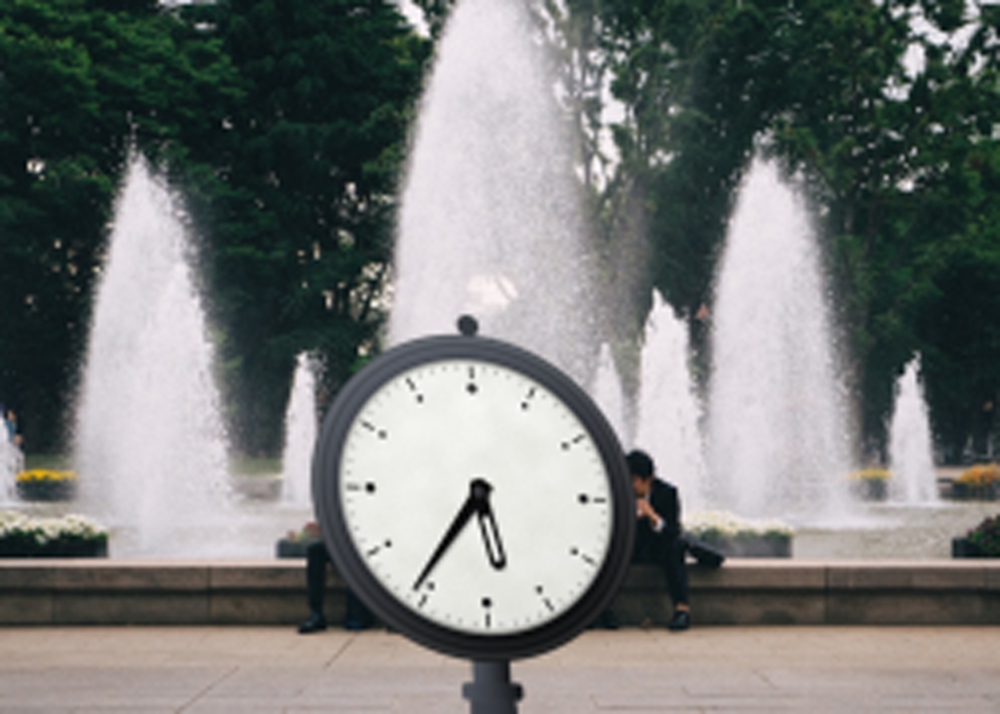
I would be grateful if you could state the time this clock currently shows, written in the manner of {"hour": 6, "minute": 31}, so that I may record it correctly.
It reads {"hour": 5, "minute": 36}
